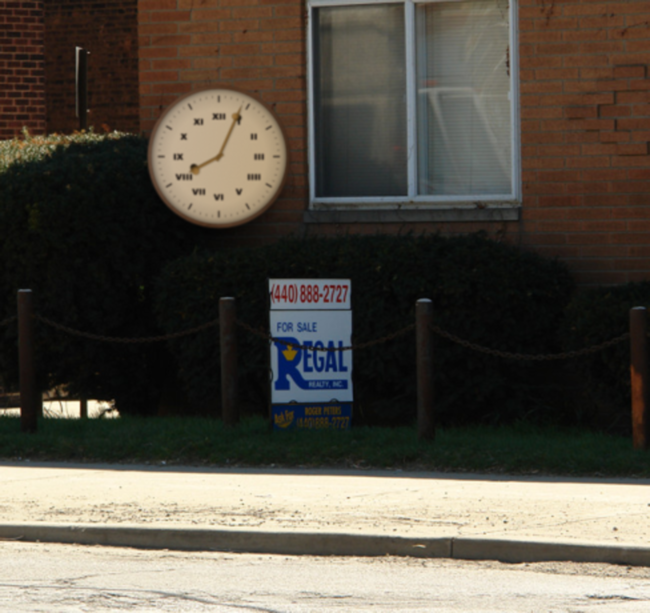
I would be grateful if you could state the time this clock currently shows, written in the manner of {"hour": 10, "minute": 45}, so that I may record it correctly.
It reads {"hour": 8, "minute": 4}
